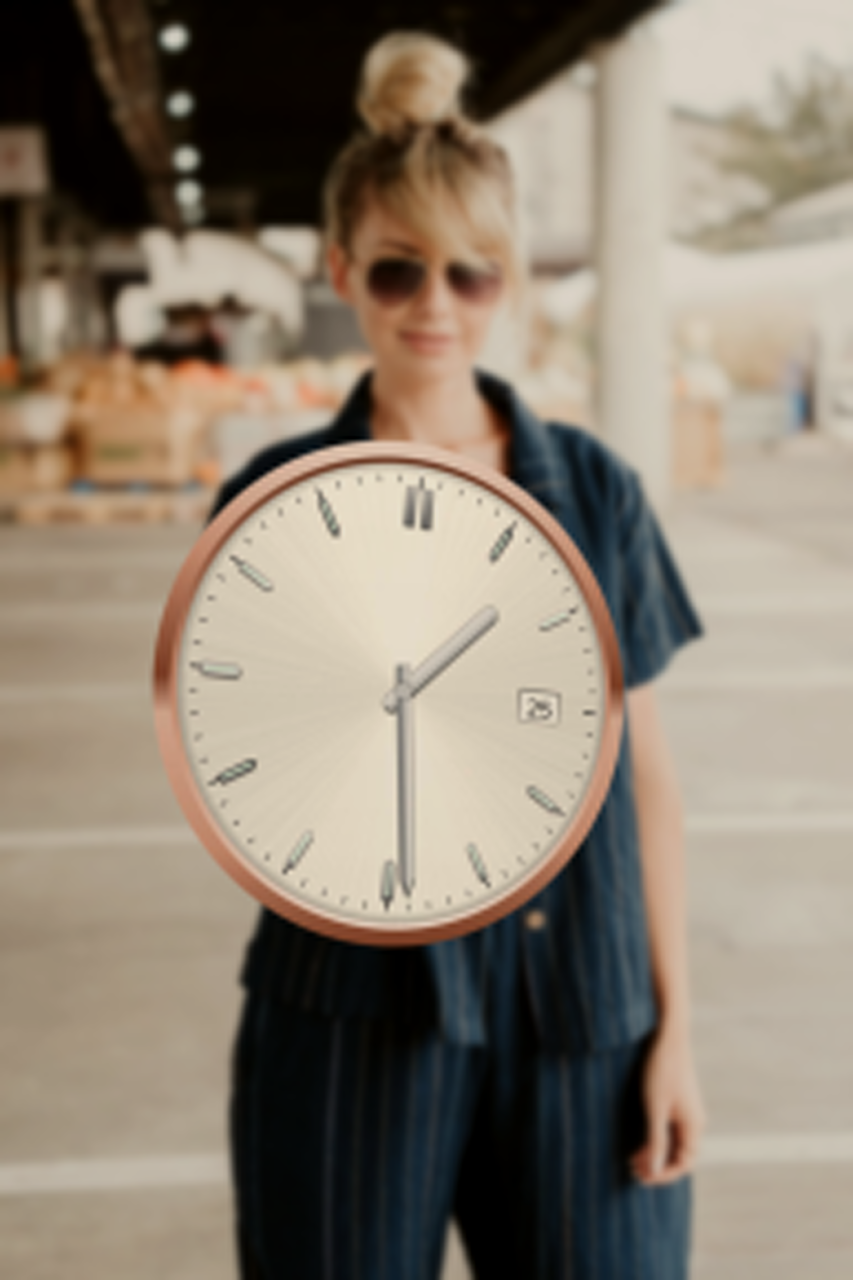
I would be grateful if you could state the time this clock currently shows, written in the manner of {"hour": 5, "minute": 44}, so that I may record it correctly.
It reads {"hour": 1, "minute": 29}
